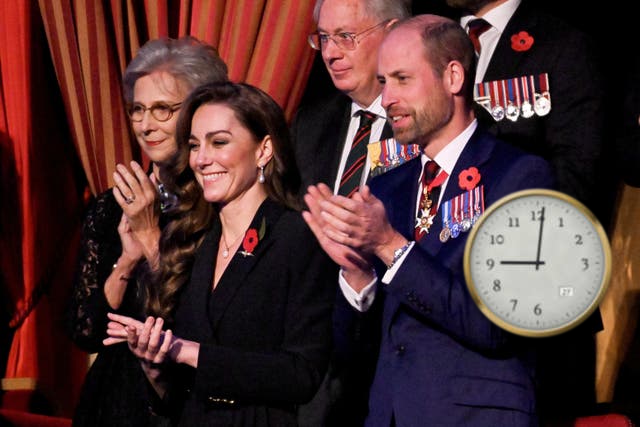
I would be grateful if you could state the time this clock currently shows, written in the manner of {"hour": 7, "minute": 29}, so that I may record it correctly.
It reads {"hour": 9, "minute": 1}
